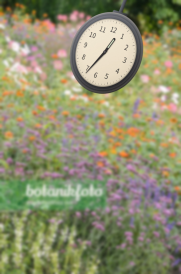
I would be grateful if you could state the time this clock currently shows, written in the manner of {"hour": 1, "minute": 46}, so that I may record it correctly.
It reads {"hour": 12, "minute": 34}
